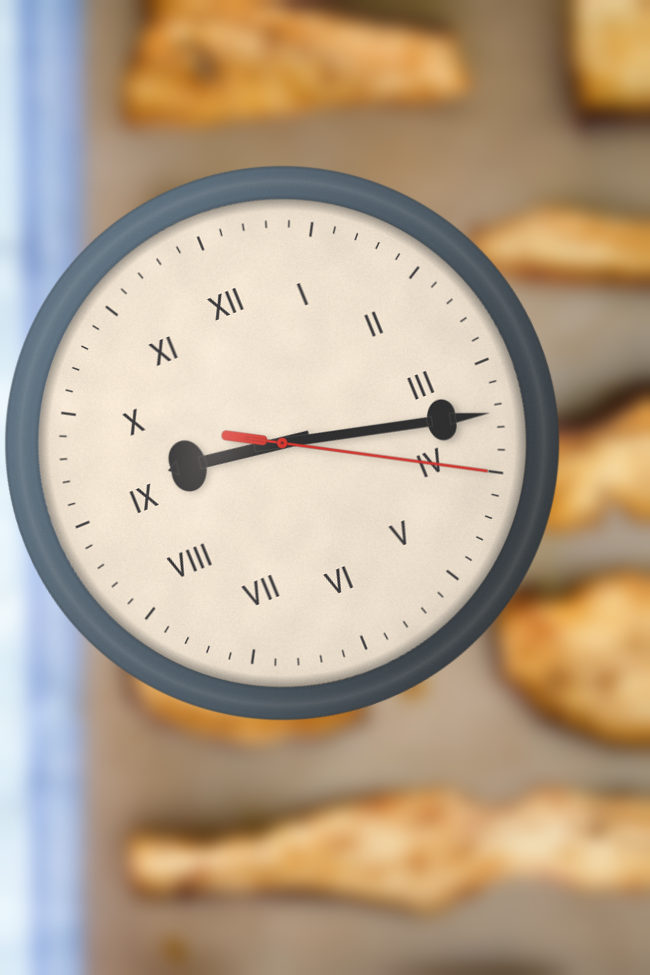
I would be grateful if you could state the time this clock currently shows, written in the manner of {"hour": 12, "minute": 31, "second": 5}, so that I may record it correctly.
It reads {"hour": 9, "minute": 17, "second": 20}
